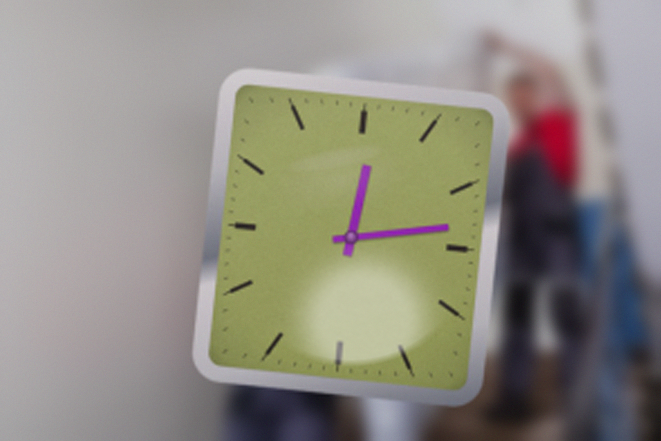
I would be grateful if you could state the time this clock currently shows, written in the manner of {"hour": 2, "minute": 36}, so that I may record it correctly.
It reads {"hour": 12, "minute": 13}
